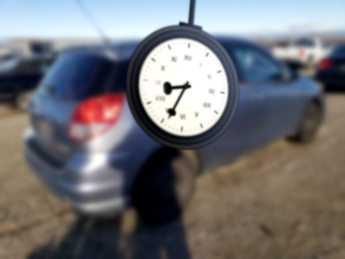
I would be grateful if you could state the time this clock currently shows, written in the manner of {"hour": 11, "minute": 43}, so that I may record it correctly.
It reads {"hour": 8, "minute": 34}
